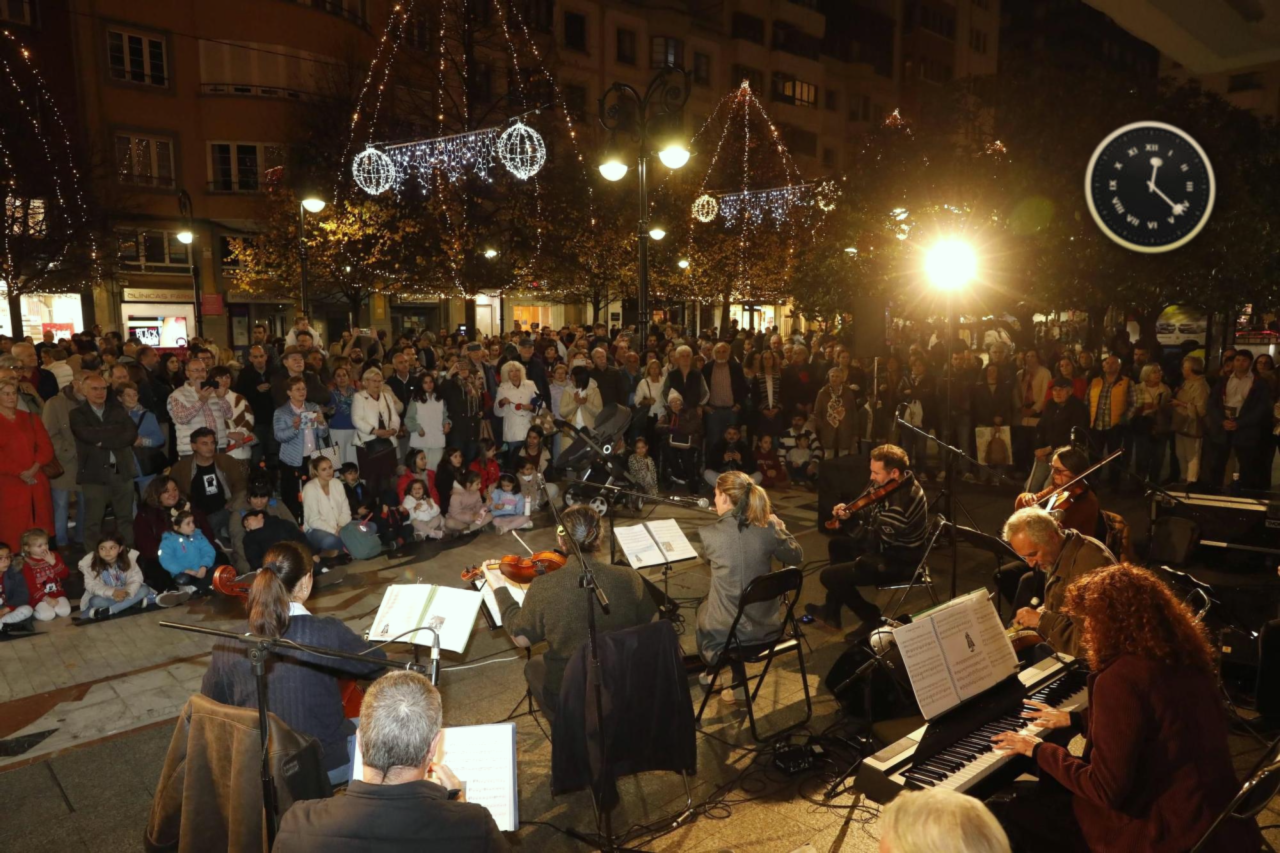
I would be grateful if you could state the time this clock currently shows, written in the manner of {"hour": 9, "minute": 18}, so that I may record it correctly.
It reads {"hour": 12, "minute": 22}
